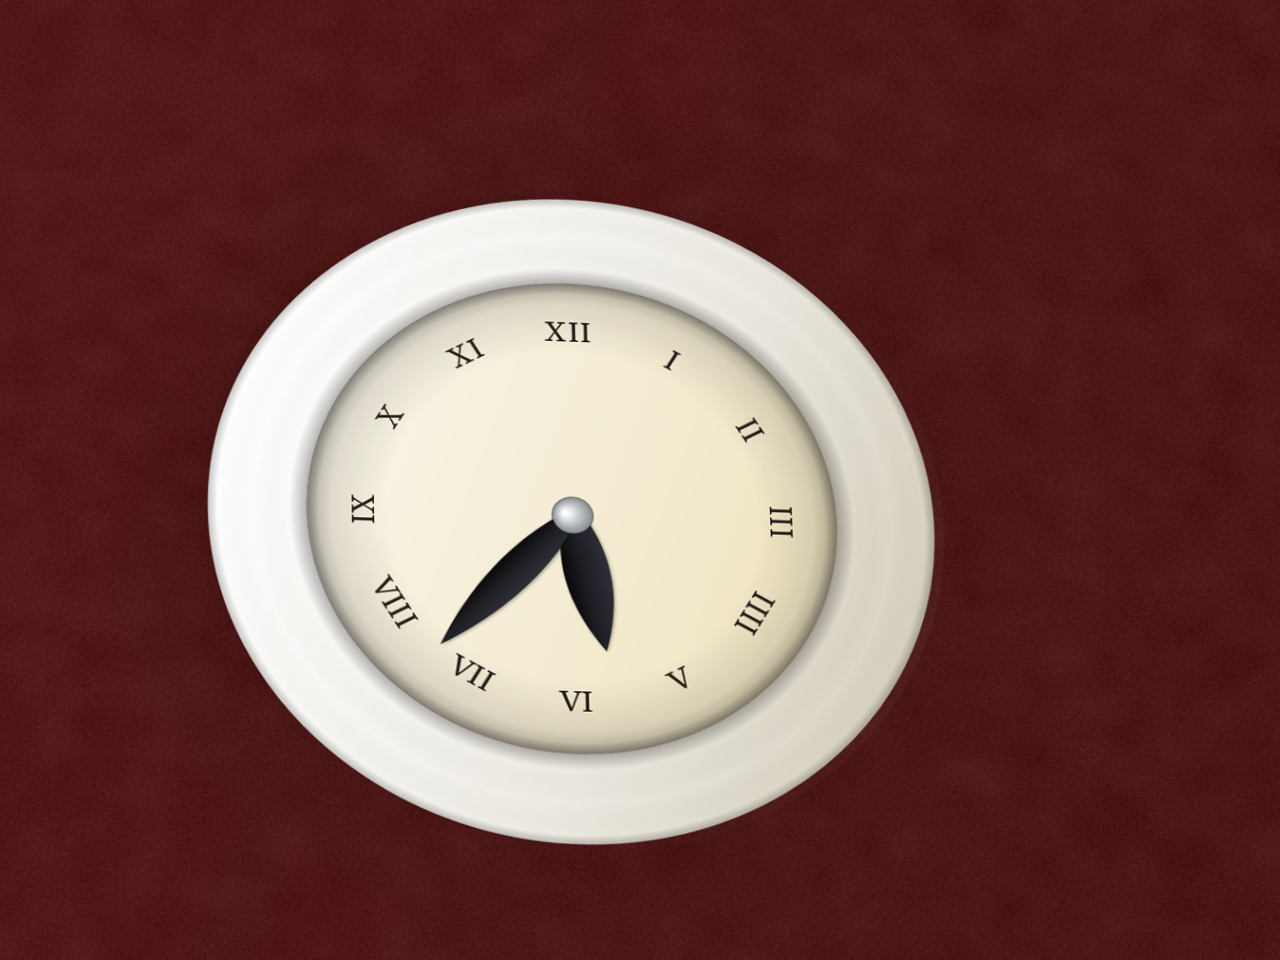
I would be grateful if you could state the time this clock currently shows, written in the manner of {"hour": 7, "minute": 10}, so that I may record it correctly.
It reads {"hour": 5, "minute": 37}
